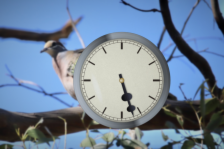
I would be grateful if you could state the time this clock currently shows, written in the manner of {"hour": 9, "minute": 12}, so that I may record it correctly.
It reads {"hour": 5, "minute": 27}
